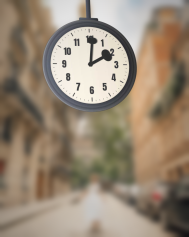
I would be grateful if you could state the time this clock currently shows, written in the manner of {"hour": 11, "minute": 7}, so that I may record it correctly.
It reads {"hour": 2, "minute": 1}
